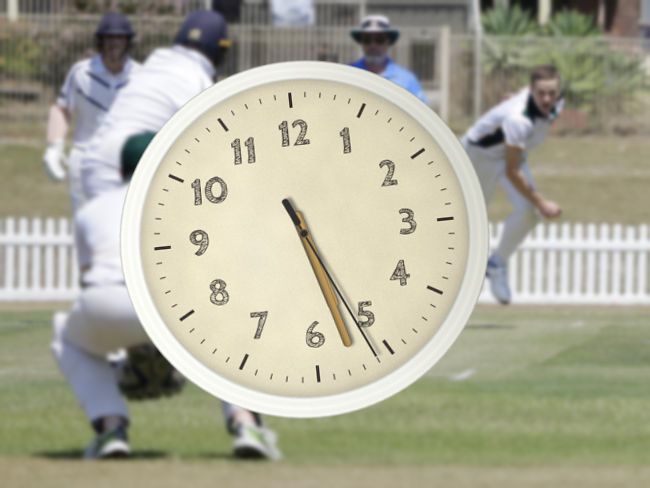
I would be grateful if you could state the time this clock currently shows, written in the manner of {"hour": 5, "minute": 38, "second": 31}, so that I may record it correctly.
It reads {"hour": 5, "minute": 27, "second": 26}
